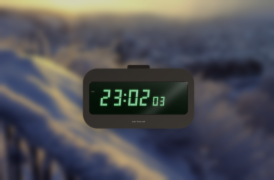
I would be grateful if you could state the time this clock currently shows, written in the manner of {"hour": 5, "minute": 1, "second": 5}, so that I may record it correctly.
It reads {"hour": 23, "minute": 2, "second": 3}
